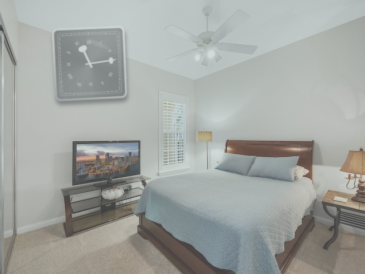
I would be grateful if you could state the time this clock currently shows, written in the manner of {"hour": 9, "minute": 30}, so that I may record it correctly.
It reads {"hour": 11, "minute": 14}
